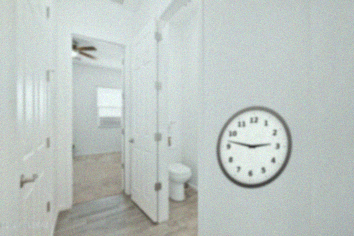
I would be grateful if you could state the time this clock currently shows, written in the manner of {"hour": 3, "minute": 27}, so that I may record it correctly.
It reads {"hour": 2, "minute": 47}
